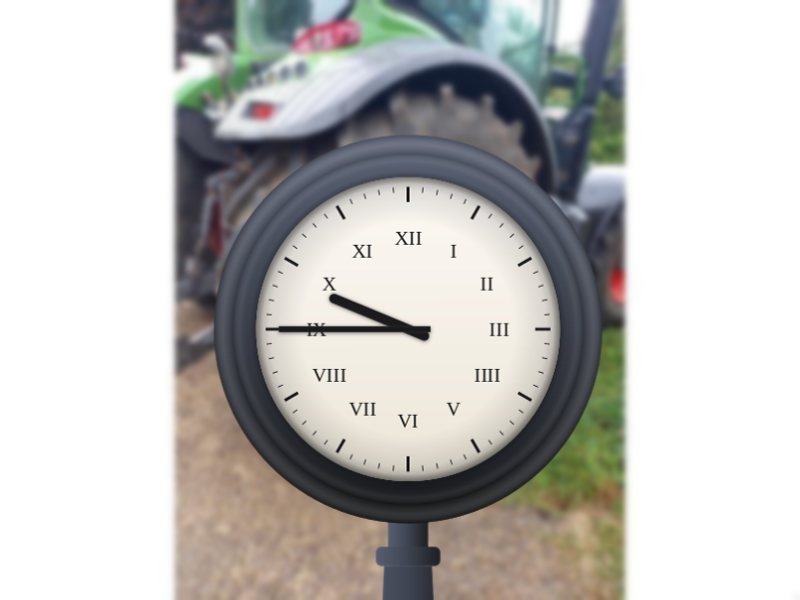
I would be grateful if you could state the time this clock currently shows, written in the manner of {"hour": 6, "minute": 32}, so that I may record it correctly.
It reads {"hour": 9, "minute": 45}
